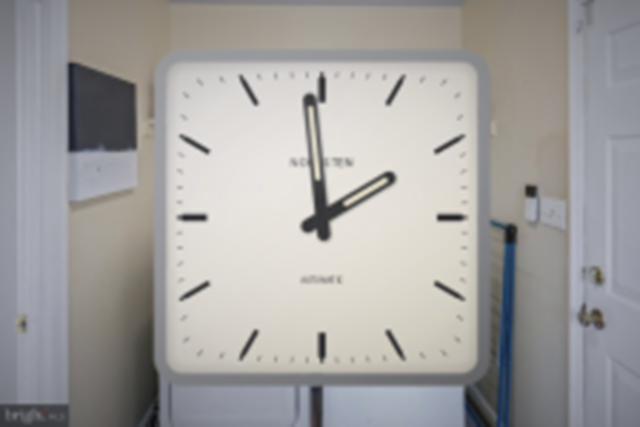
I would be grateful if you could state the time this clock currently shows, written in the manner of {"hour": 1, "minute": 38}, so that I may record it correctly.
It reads {"hour": 1, "minute": 59}
